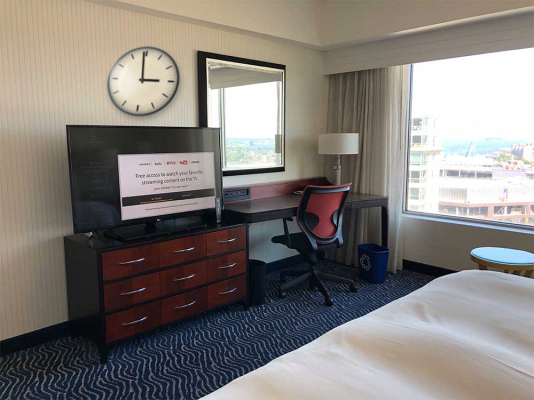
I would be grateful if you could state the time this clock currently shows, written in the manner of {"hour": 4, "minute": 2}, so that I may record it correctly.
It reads {"hour": 2, "minute": 59}
